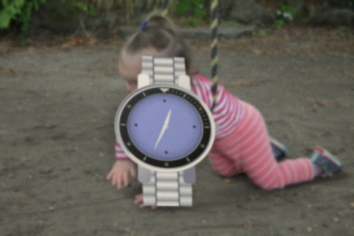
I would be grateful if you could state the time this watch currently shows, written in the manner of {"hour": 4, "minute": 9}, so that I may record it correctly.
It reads {"hour": 12, "minute": 34}
